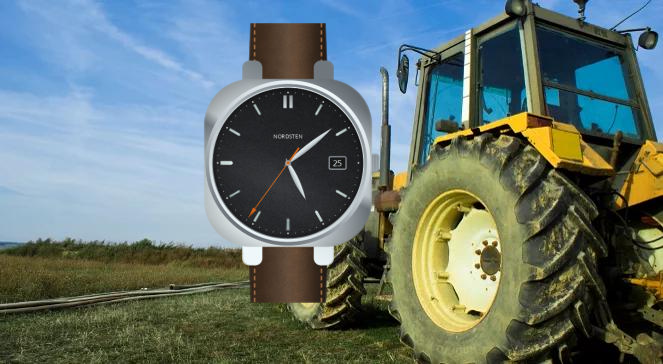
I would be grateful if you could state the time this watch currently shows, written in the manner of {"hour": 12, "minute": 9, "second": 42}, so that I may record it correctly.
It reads {"hour": 5, "minute": 8, "second": 36}
